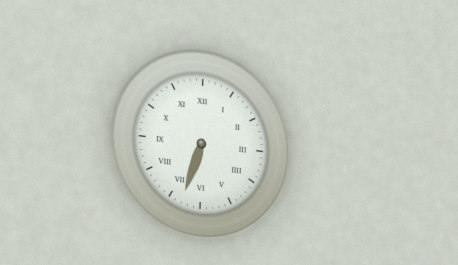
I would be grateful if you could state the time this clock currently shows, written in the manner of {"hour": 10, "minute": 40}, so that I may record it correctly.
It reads {"hour": 6, "minute": 33}
